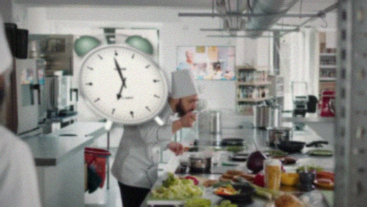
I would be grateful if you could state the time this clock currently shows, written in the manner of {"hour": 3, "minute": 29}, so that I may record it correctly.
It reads {"hour": 6, "minute": 59}
